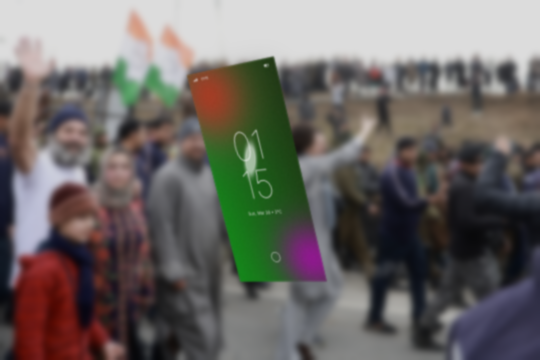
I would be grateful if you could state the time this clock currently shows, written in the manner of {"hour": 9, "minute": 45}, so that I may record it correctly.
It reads {"hour": 1, "minute": 15}
